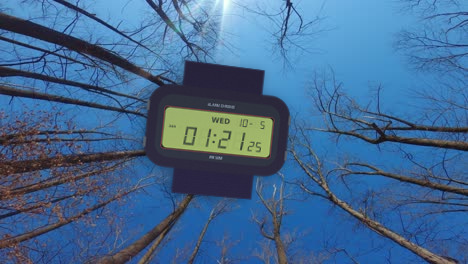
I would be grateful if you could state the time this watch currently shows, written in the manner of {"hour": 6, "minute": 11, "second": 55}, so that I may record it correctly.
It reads {"hour": 1, "minute": 21, "second": 25}
